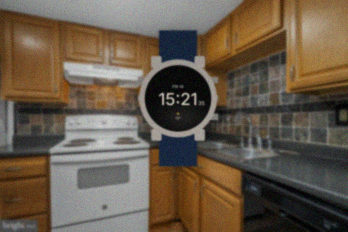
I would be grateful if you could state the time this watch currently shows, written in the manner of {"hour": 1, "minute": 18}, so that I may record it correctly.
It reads {"hour": 15, "minute": 21}
